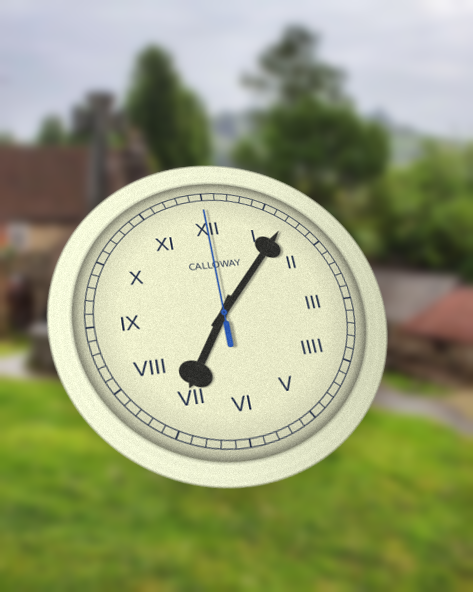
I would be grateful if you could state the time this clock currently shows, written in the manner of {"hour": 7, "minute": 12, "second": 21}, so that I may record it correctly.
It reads {"hour": 7, "minute": 7, "second": 0}
